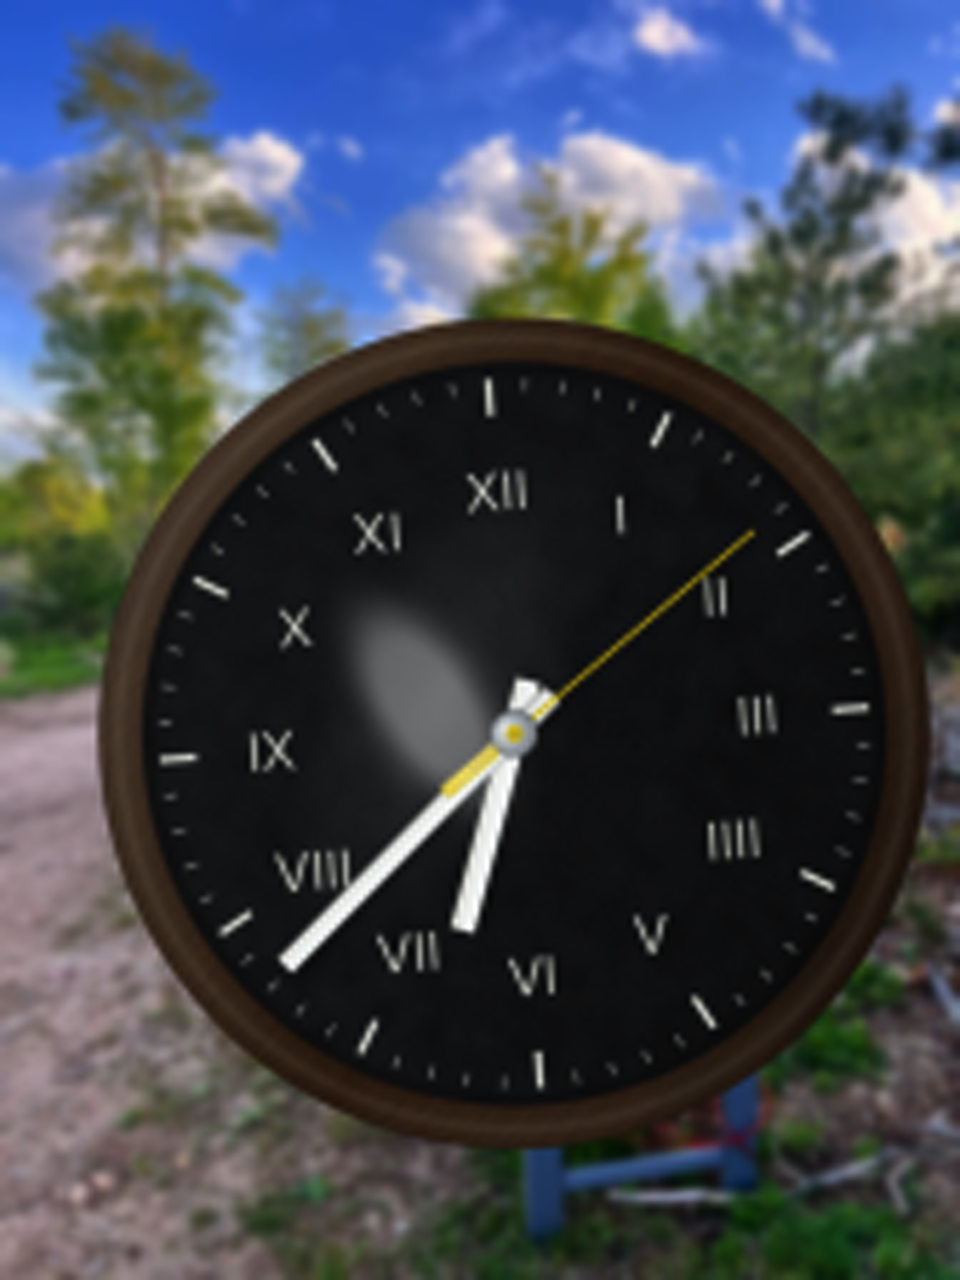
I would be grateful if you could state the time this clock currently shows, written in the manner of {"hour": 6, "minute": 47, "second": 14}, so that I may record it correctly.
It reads {"hour": 6, "minute": 38, "second": 9}
